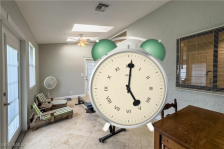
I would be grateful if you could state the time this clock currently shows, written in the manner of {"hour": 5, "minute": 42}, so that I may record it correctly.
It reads {"hour": 5, "minute": 1}
